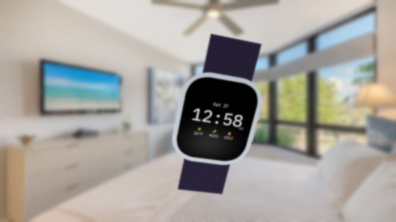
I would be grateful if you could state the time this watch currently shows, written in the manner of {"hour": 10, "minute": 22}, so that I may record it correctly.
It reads {"hour": 12, "minute": 58}
